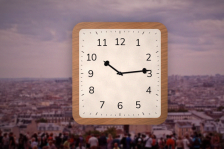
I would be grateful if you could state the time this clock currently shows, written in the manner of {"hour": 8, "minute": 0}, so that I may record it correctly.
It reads {"hour": 10, "minute": 14}
